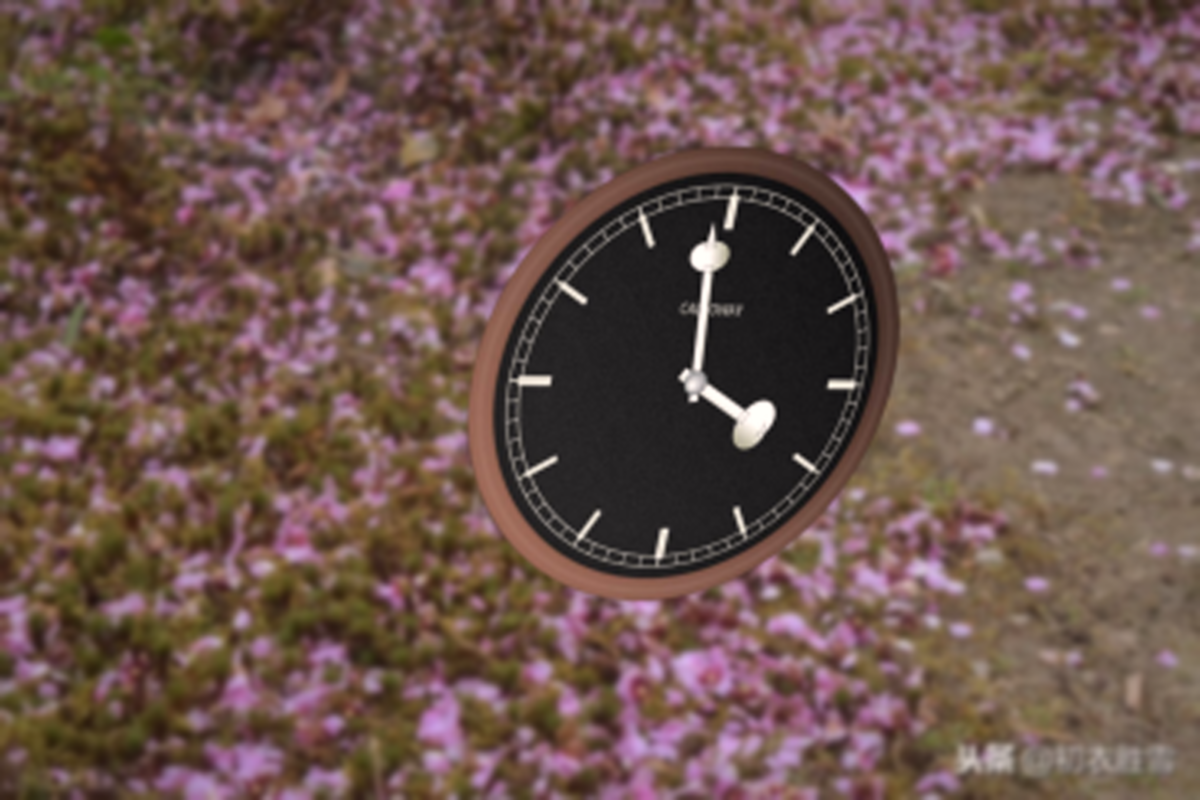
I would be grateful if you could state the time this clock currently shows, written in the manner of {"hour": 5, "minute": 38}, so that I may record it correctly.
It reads {"hour": 3, "minute": 59}
